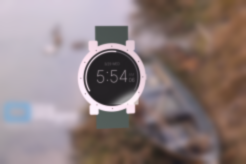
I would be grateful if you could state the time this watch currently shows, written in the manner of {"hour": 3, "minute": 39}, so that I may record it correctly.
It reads {"hour": 5, "minute": 54}
